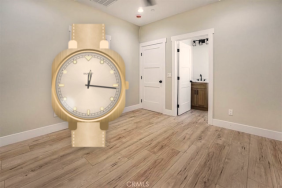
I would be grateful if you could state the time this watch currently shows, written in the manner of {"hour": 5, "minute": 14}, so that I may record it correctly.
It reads {"hour": 12, "minute": 16}
